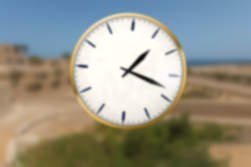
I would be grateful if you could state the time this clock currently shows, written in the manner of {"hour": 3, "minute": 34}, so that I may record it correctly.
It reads {"hour": 1, "minute": 18}
